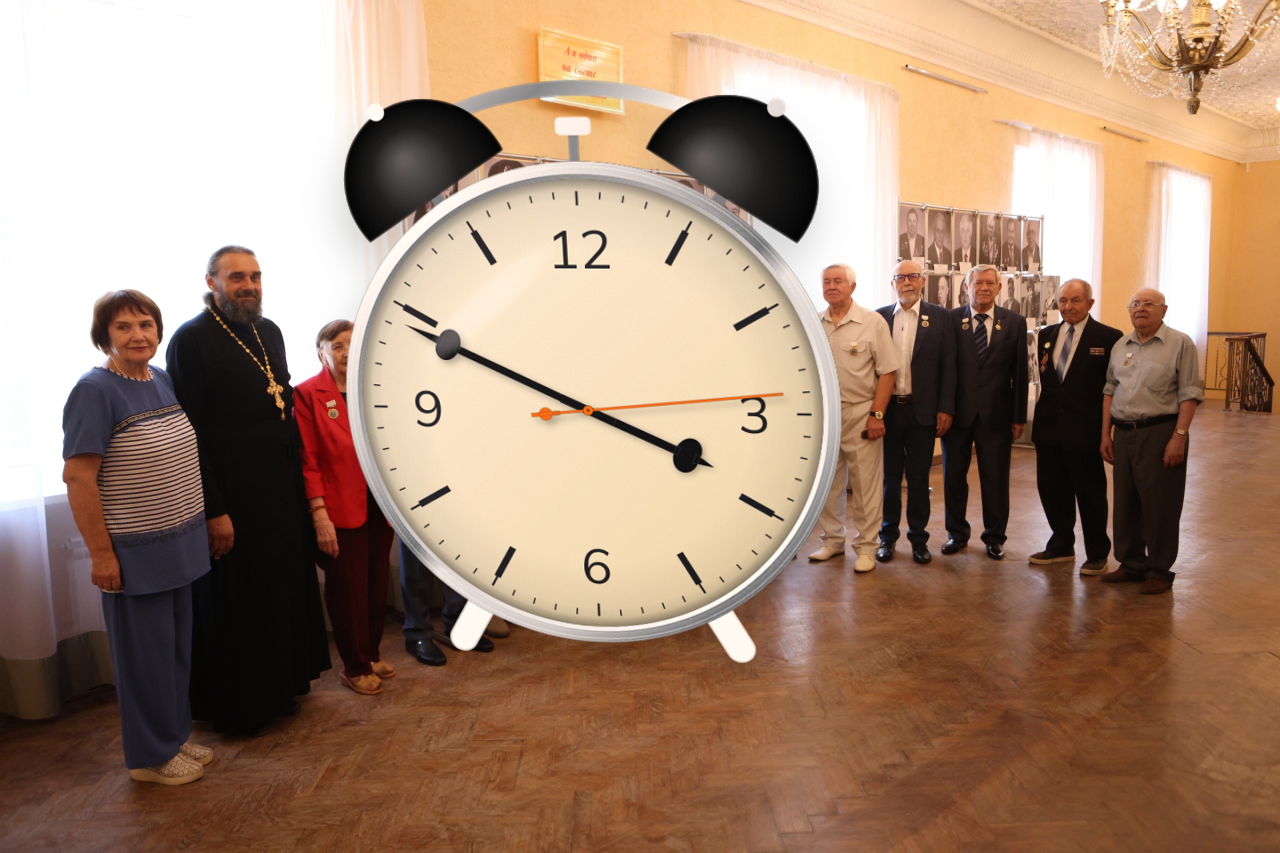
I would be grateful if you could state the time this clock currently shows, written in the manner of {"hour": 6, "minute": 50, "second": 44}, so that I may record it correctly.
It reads {"hour": 3, "minute": 49, "second": 14}
